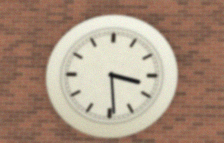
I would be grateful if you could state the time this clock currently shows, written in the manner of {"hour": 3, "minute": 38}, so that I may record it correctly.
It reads {"hour": 3, "minute": 29}
